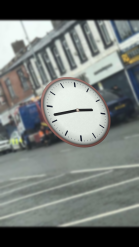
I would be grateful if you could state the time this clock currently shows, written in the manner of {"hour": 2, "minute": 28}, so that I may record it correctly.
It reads {"hour": 2, "minute": 42}
